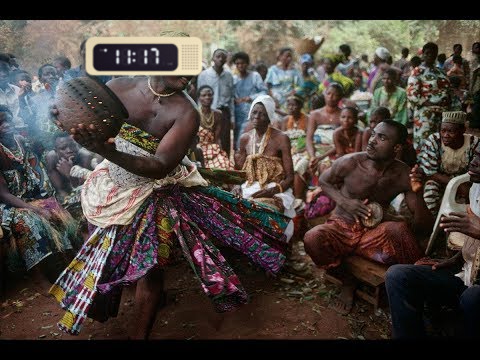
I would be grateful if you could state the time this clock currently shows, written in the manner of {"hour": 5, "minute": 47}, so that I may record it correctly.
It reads {"hour": 11, "minute": 17}
